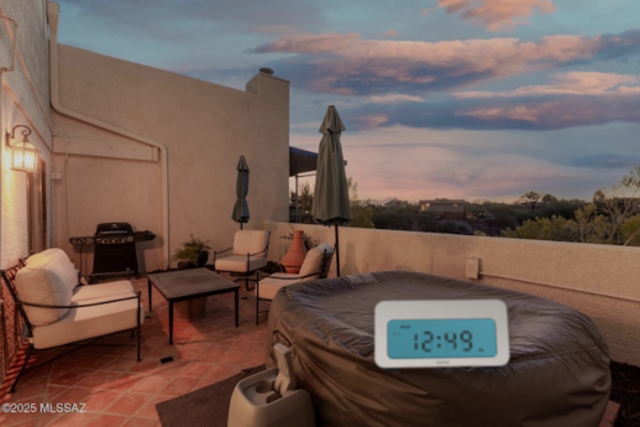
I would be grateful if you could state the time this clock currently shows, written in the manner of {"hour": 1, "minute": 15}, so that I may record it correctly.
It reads {"hour": 12, "minute": 49}
